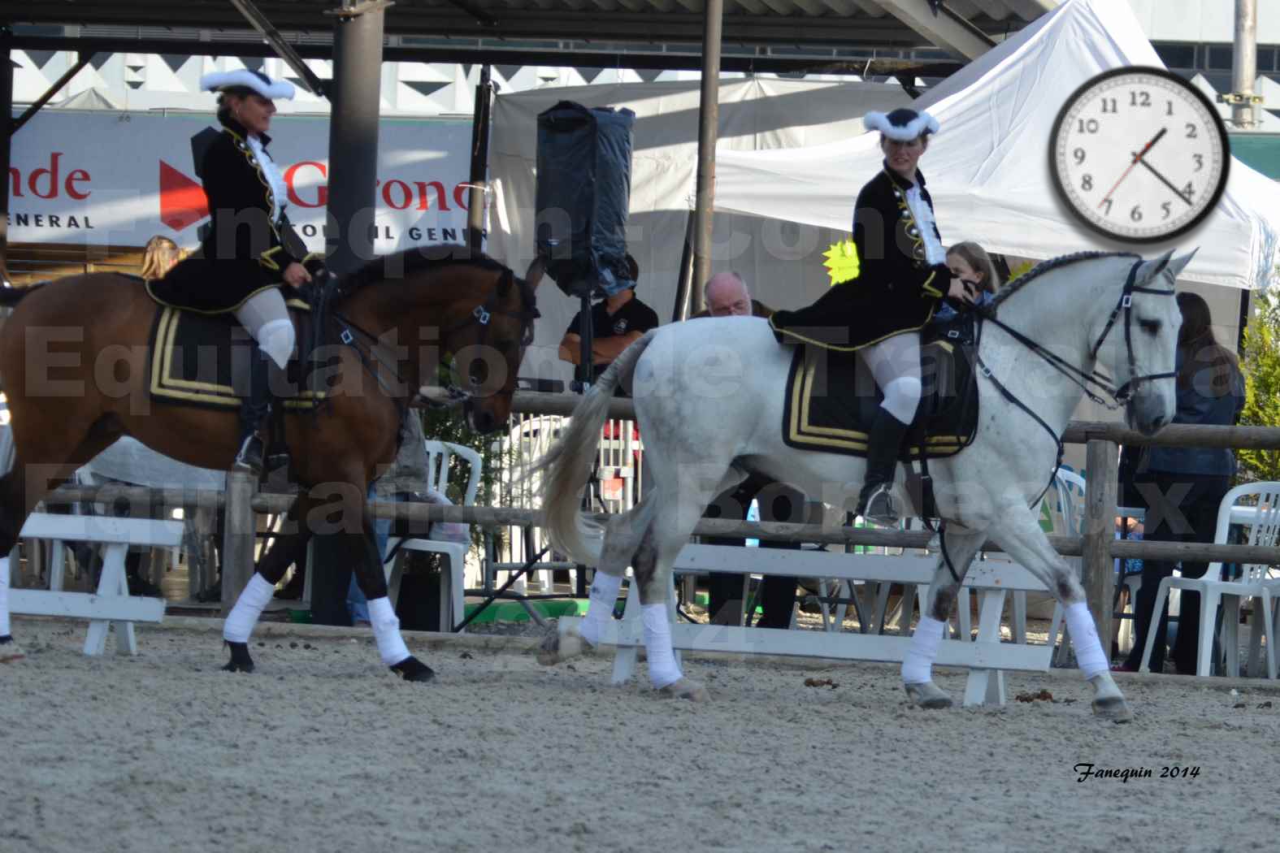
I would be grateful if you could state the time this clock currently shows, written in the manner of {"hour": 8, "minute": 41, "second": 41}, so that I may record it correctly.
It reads {"hour": 1, "minute": 21, "second": 36}
